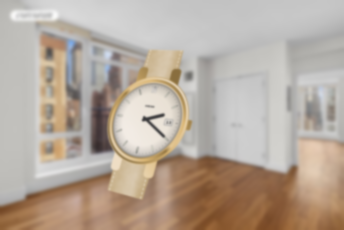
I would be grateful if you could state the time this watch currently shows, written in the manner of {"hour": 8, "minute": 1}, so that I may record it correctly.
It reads {"hour": 2, "minute": 20}
